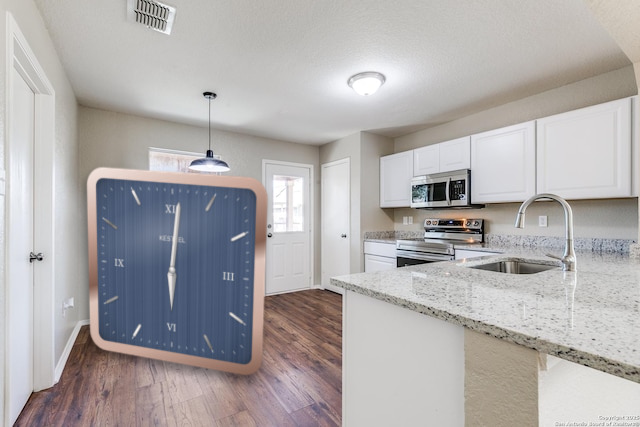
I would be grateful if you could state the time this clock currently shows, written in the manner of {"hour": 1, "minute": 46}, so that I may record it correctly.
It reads {"hour": 6, "minute": 1}
